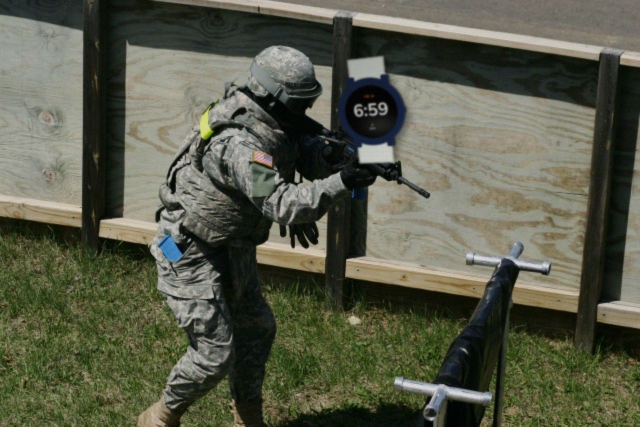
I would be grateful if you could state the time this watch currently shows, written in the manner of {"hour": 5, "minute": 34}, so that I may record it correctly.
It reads {"hour": 6, "minute": 59}
